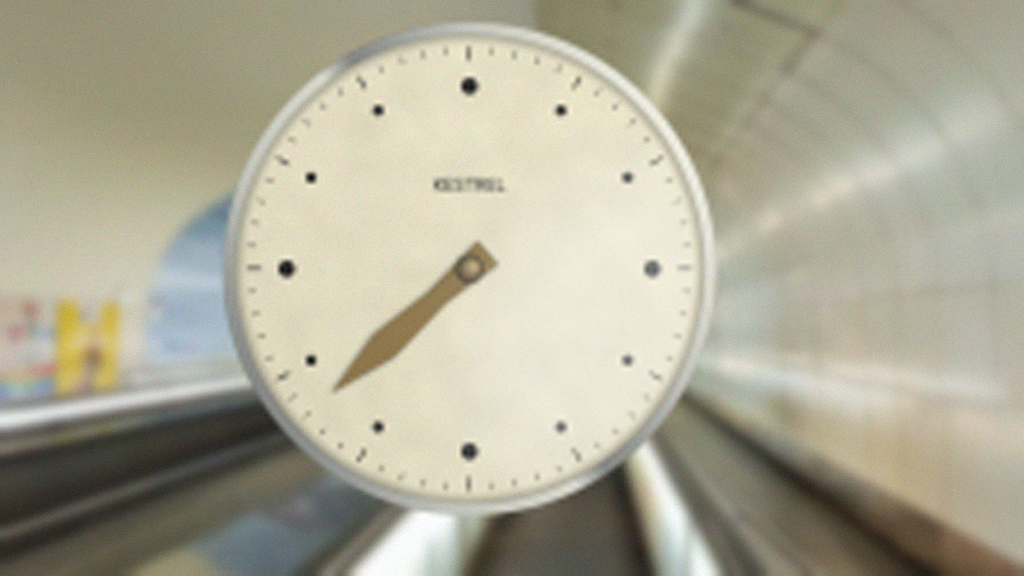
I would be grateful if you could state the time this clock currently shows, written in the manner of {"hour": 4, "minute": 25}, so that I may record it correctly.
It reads {"hour": 7, "minute": 38}
